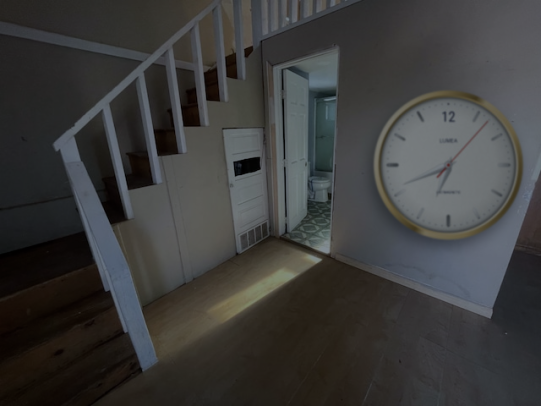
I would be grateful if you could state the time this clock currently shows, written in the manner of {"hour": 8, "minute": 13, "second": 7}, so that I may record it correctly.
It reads {"hour": 6, "minute": 41, "second": 7}
